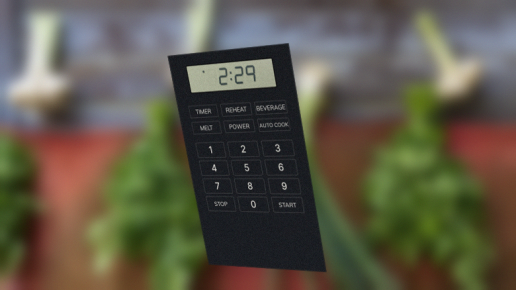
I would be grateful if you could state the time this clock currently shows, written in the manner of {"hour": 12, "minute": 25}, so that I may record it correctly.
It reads {"hour": 2, "minute": 29}
